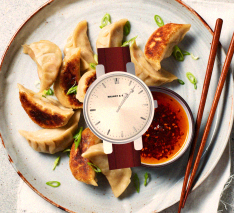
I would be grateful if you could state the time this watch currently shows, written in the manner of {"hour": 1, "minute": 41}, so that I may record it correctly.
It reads {"hour": 1, "minute": 7}
